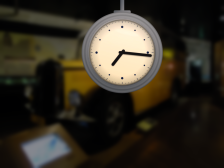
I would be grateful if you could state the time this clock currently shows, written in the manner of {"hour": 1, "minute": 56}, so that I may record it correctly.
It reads {"hour": 7, "minute": 16}
